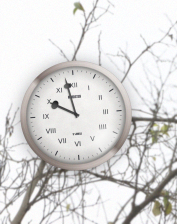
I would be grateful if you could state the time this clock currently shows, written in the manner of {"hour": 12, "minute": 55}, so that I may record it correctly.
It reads {"hour": 9, "minute": 58}
